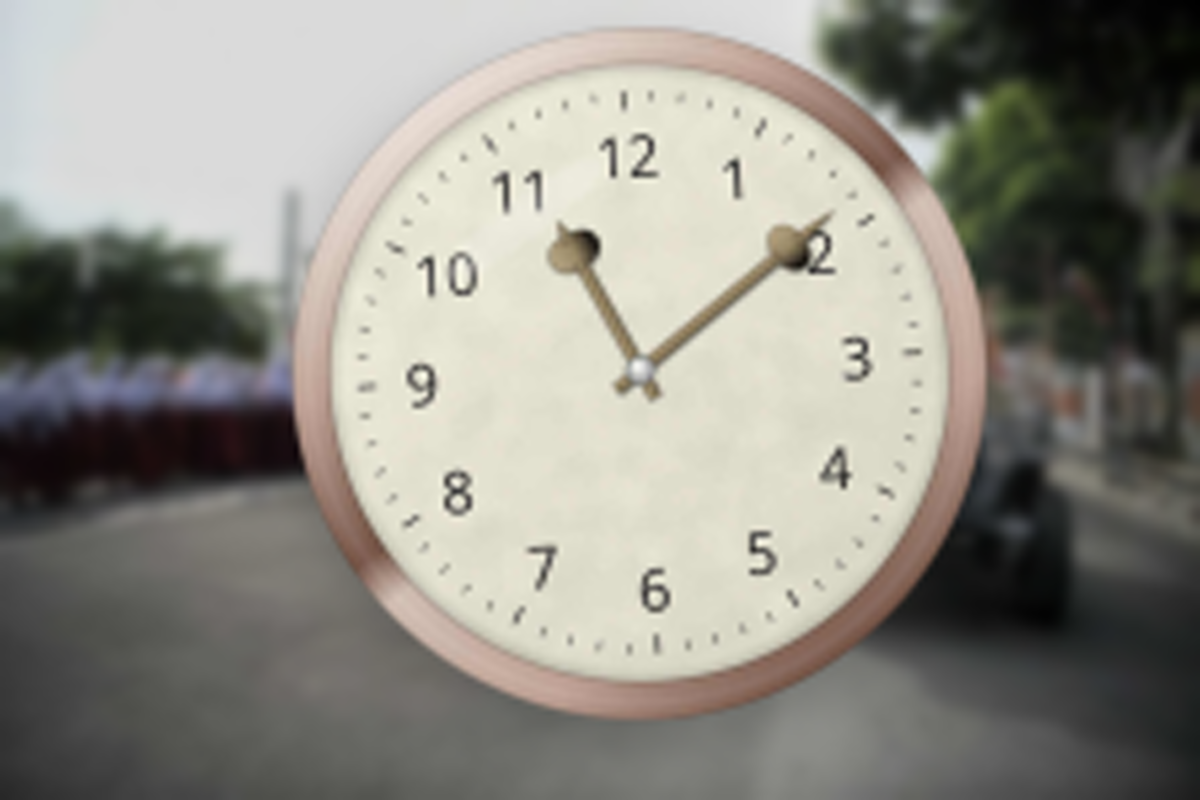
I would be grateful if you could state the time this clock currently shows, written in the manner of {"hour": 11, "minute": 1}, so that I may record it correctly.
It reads {"hour": 11, "minute": 9}
